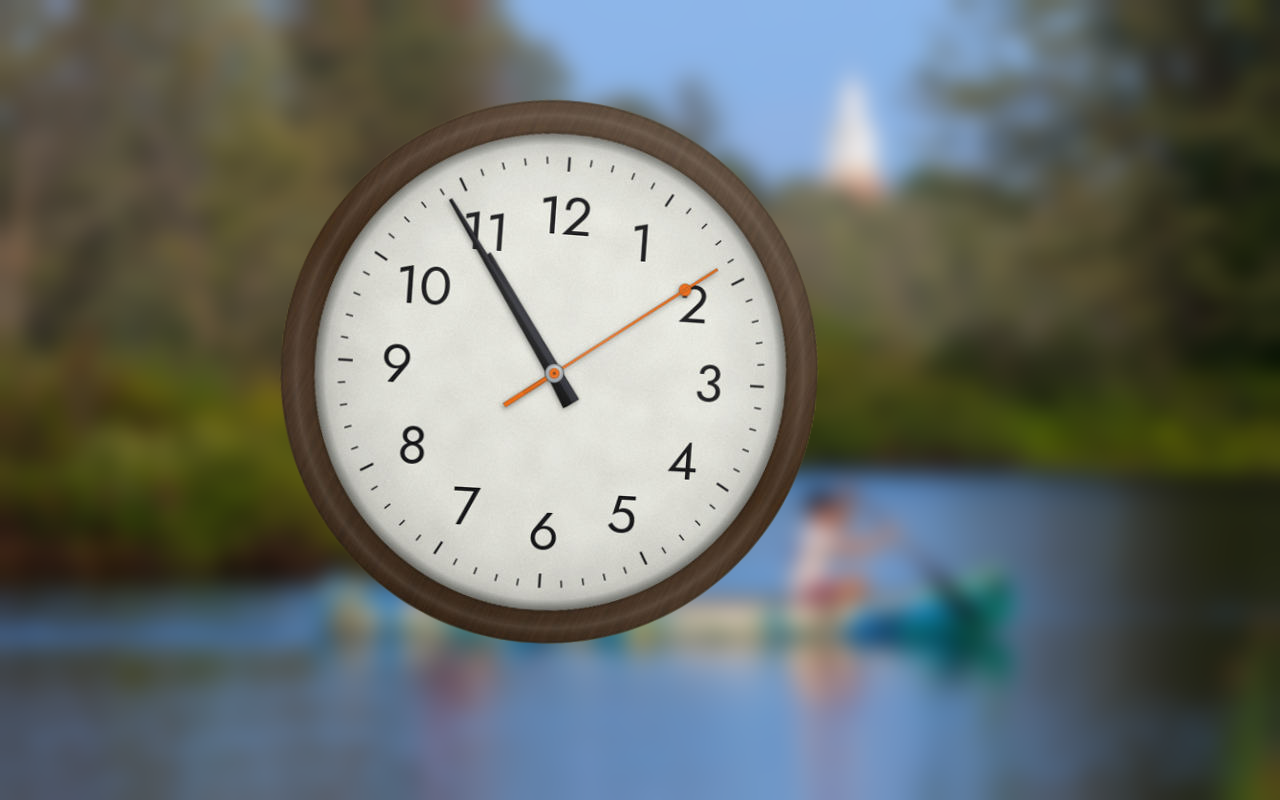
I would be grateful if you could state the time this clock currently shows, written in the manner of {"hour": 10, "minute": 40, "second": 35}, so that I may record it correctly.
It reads {"hour": 10, "minute": 54, "second": 9}
